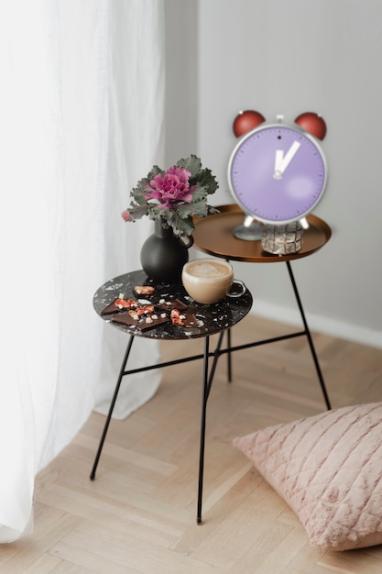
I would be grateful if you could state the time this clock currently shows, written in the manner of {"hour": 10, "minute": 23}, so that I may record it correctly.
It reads {"hour": 12, "minute": 5}
